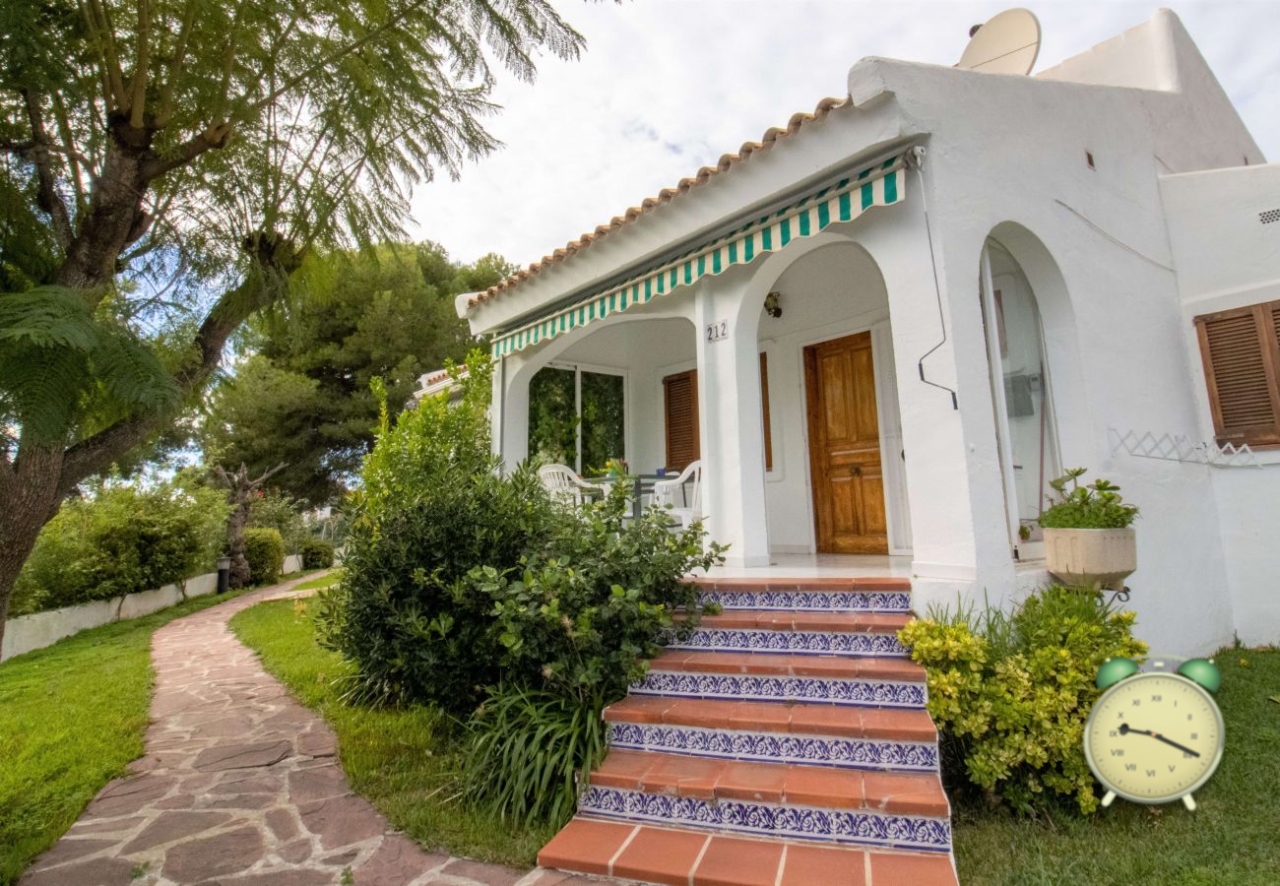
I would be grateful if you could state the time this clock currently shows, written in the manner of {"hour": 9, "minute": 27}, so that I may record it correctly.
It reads {"hour": 9, "minute": 19}
